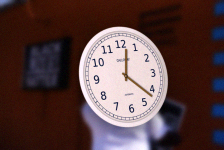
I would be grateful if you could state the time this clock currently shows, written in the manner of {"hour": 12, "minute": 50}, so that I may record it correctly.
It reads {"hour": 12, "minute": 22}
